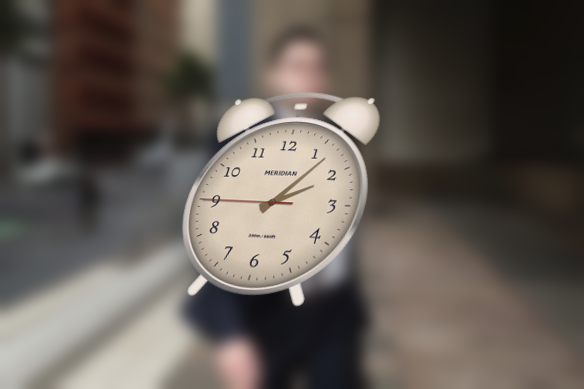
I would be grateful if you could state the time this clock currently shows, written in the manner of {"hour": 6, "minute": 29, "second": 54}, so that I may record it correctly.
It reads {"hour": 2, "minute": 6, "second": 45}
